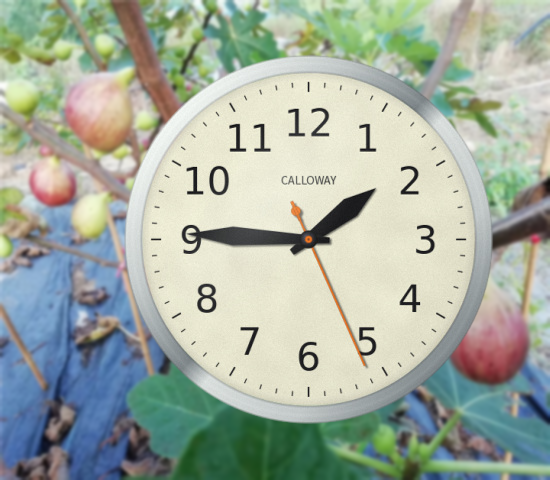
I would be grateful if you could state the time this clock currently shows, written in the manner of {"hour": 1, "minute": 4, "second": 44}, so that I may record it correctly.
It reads {"hour": 1, "minute": 45, "second": 26}
